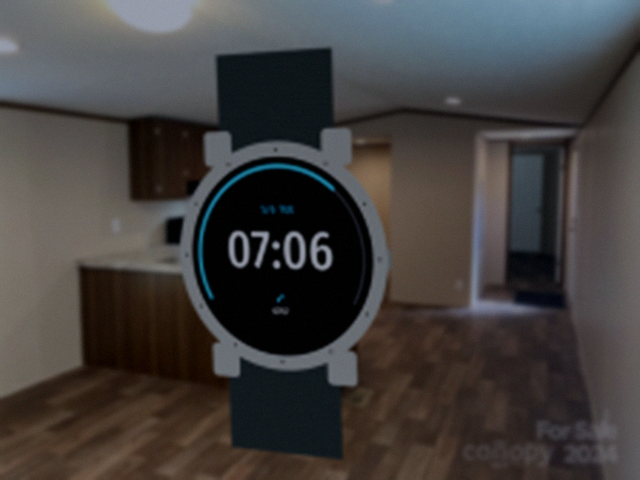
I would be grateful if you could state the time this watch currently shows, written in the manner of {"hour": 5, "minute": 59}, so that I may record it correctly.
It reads {"hour": 7, "minute": 6}
